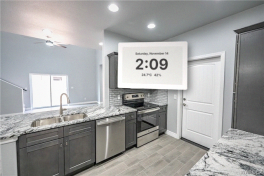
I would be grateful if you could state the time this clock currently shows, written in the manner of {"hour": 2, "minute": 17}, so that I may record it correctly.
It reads {"hour": 2, "minute": 9}
